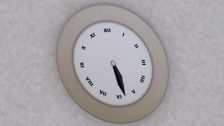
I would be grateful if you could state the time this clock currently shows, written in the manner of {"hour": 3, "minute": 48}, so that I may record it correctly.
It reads {"hour": 5, "minute": 28}
